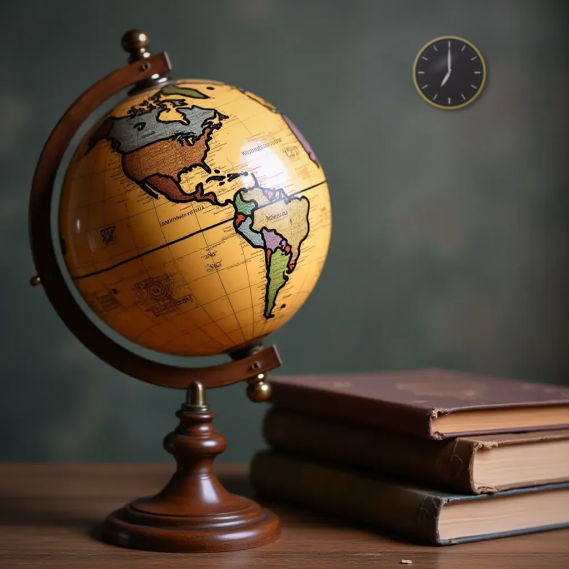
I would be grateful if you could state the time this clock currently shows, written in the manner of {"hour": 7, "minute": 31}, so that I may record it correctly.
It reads {"hour": 7, "minute": 0}
